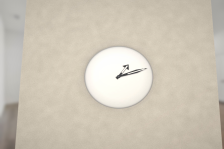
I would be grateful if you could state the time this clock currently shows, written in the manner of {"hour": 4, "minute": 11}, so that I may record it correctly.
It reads {"hour": 1, "minute": 12}
